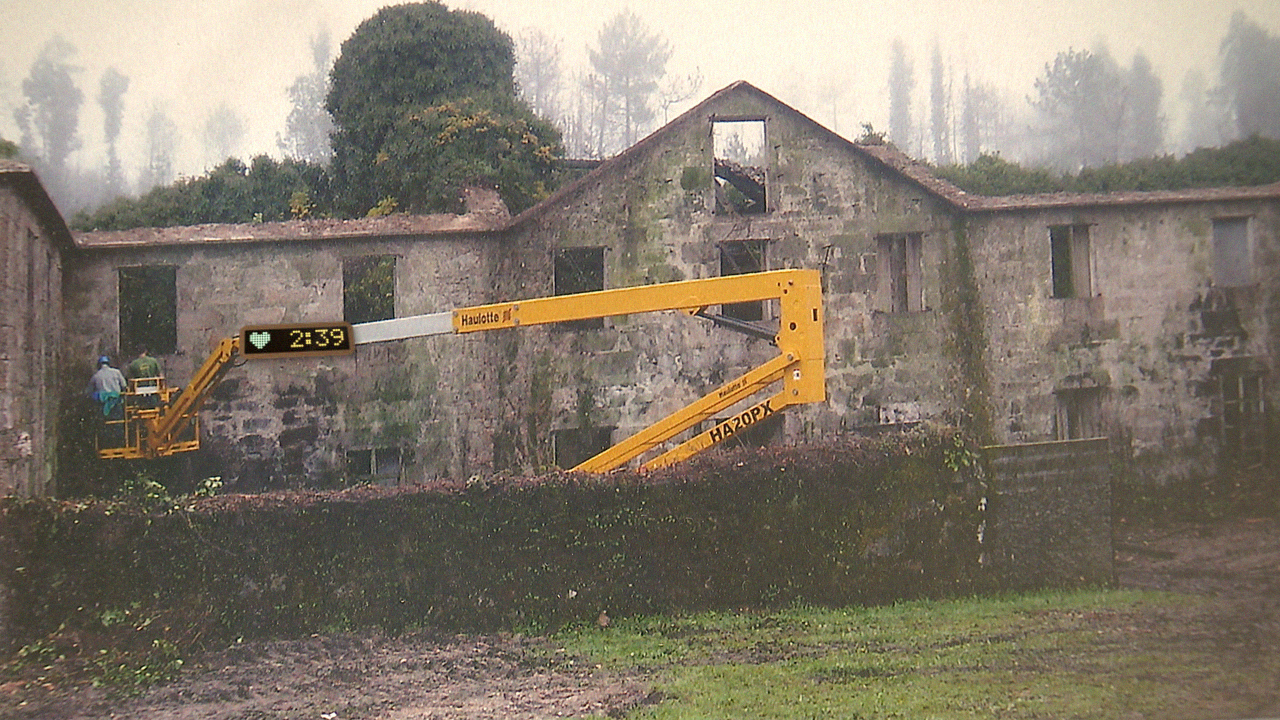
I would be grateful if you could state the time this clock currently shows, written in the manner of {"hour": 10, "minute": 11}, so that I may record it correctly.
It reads {"hour": 2, "minute": 39}
